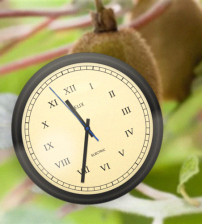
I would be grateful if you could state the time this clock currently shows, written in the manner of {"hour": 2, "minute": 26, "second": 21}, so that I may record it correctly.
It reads {"hour": 11, "minute": 34, "second": 57}
